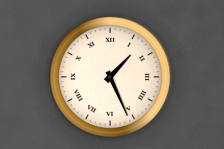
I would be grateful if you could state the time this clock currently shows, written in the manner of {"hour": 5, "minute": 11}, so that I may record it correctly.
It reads {"hour": 1, "minute": 26}
